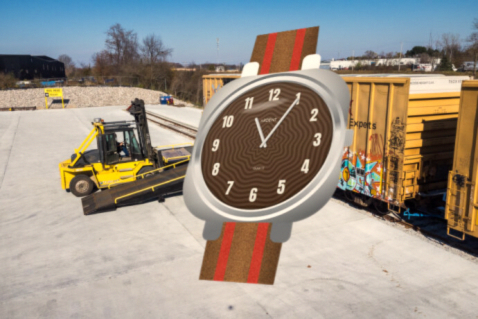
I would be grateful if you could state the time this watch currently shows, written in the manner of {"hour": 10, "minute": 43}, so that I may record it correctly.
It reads {"hour": 11, "minute": 5}
